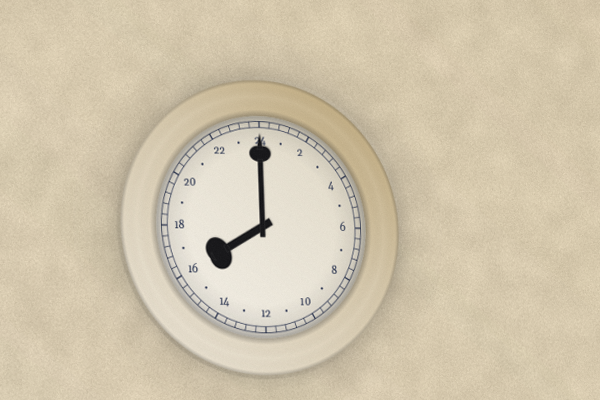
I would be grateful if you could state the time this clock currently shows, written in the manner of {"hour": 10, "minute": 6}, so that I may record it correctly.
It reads {"hour": 16, "minute": 0}
